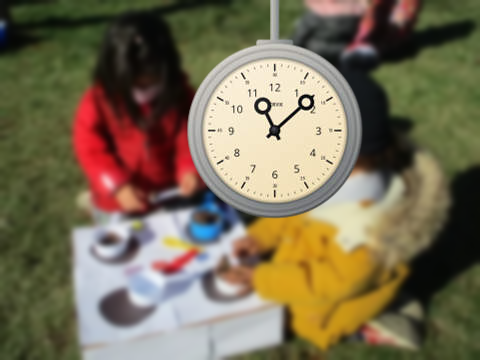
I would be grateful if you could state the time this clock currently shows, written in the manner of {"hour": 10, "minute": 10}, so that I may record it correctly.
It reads {"hour": 11, "minute": 8}
